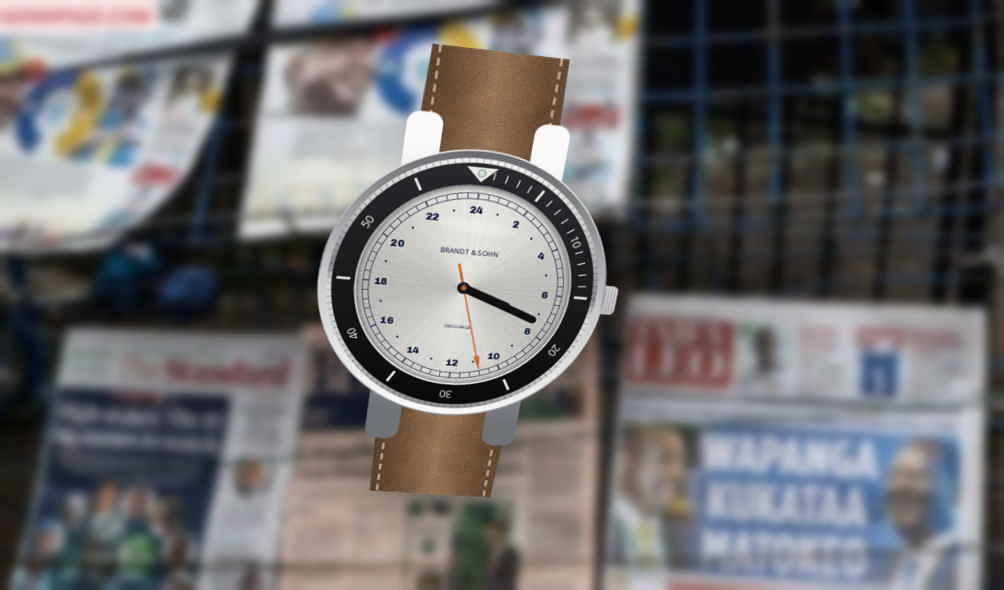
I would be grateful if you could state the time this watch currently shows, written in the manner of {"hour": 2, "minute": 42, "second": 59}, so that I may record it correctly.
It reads {"hour": 7, "minute": 18, "second": 27}
